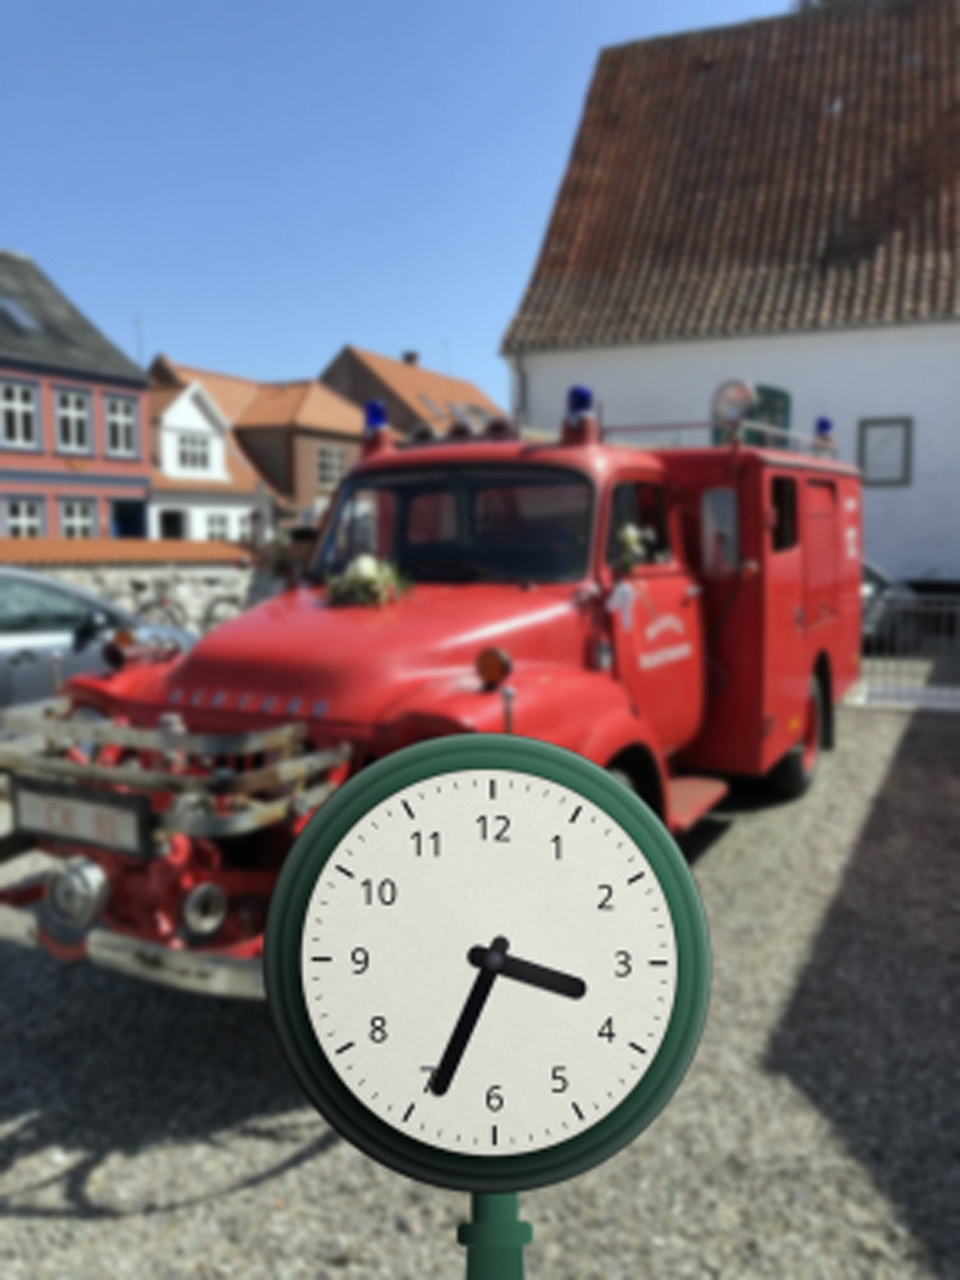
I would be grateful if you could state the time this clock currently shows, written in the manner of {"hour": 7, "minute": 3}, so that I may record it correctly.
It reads {"hour": 3, "minute": 34}
